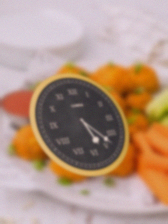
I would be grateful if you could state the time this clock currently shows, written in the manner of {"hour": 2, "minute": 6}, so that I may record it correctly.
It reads {"hour": 5, "minute": 23}
